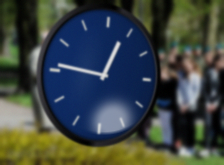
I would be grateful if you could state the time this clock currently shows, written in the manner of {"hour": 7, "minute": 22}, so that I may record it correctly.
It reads {"hour": 12, "minute": 46}
